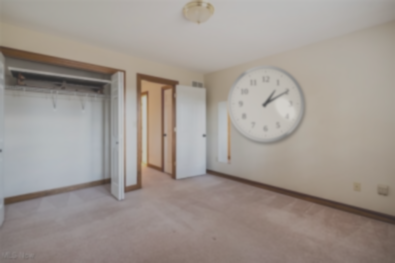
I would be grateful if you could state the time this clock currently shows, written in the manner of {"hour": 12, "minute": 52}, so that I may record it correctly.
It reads {"hour": 1, "minute": 10}
